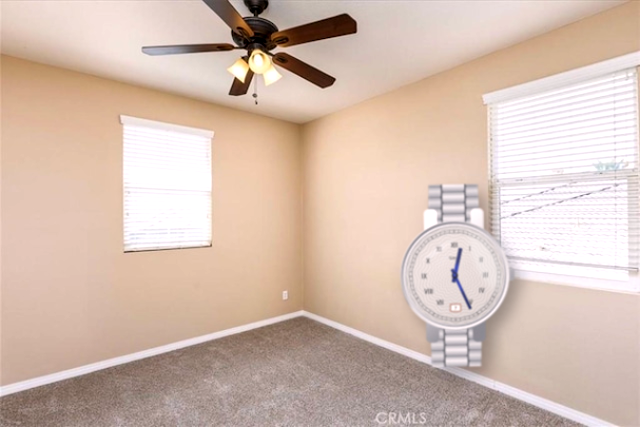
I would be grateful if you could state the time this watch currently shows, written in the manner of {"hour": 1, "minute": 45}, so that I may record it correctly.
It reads {"hour": 12, "minute": 26}
